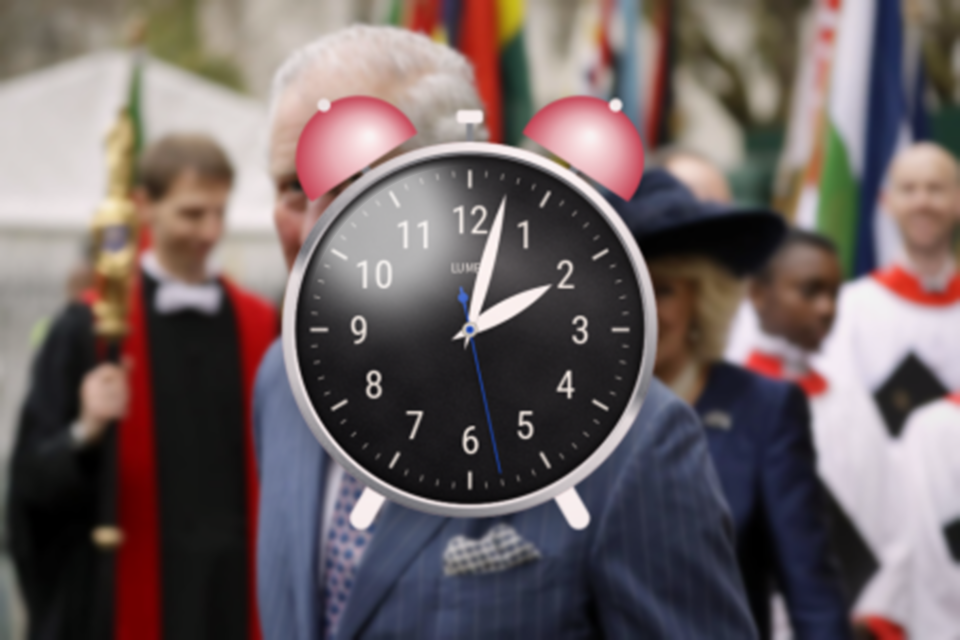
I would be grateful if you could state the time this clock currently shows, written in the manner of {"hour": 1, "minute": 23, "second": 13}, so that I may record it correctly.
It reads {"hour": 2, "minute": 2, "second": 28}
